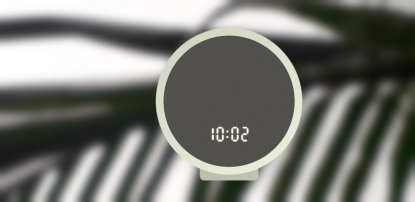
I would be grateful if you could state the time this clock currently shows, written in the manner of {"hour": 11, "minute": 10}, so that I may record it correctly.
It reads {"hour": 10, "minute": 2}
